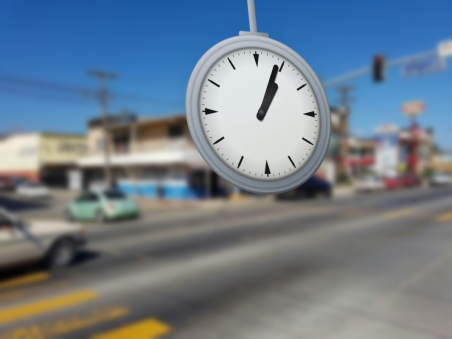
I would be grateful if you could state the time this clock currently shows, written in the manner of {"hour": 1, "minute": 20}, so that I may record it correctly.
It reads {"hour": 1, "minute": 4}
